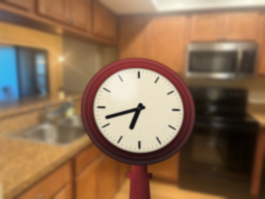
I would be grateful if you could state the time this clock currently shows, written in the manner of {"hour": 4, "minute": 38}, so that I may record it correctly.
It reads {"hour": 6, "minute": 42}
